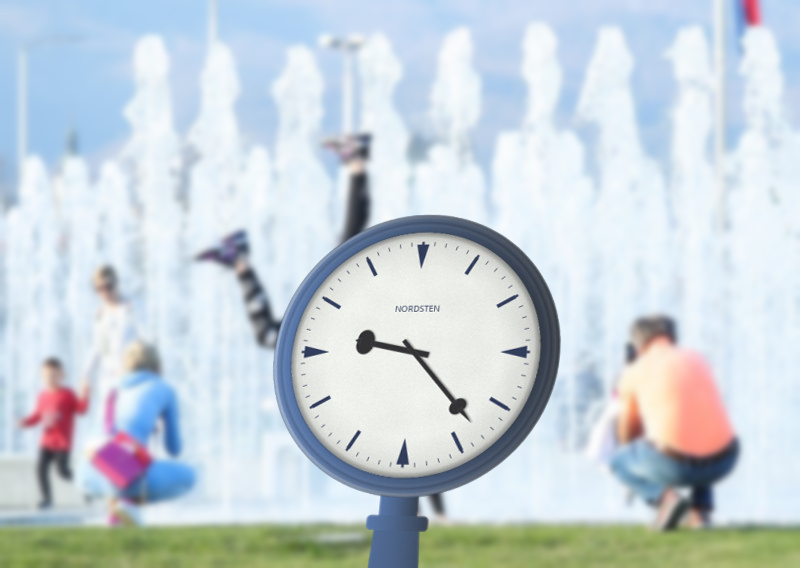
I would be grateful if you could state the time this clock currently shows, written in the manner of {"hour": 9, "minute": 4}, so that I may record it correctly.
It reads {"hour": 9, "minute": 23}
